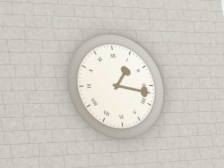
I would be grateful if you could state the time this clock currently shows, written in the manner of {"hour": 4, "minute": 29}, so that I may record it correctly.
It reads {"hour": 1, "minute": 17}
